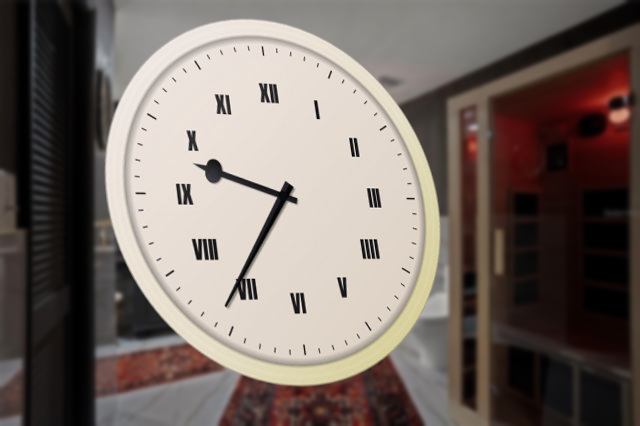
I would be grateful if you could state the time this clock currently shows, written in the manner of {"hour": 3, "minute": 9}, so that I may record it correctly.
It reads {"hour": 9, "minute": 36}
